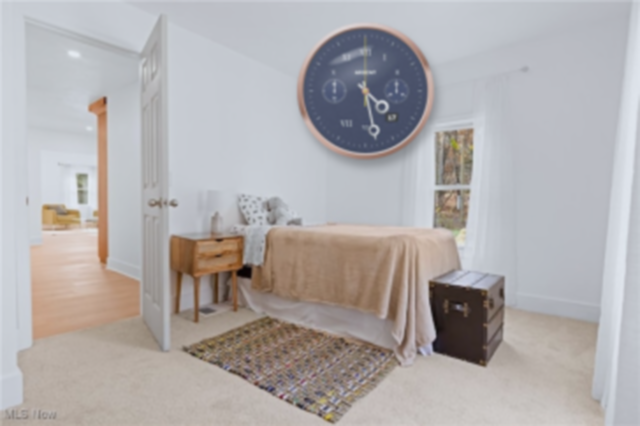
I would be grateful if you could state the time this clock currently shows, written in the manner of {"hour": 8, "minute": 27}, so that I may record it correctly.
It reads {"hour": 4, "minute": 28}
